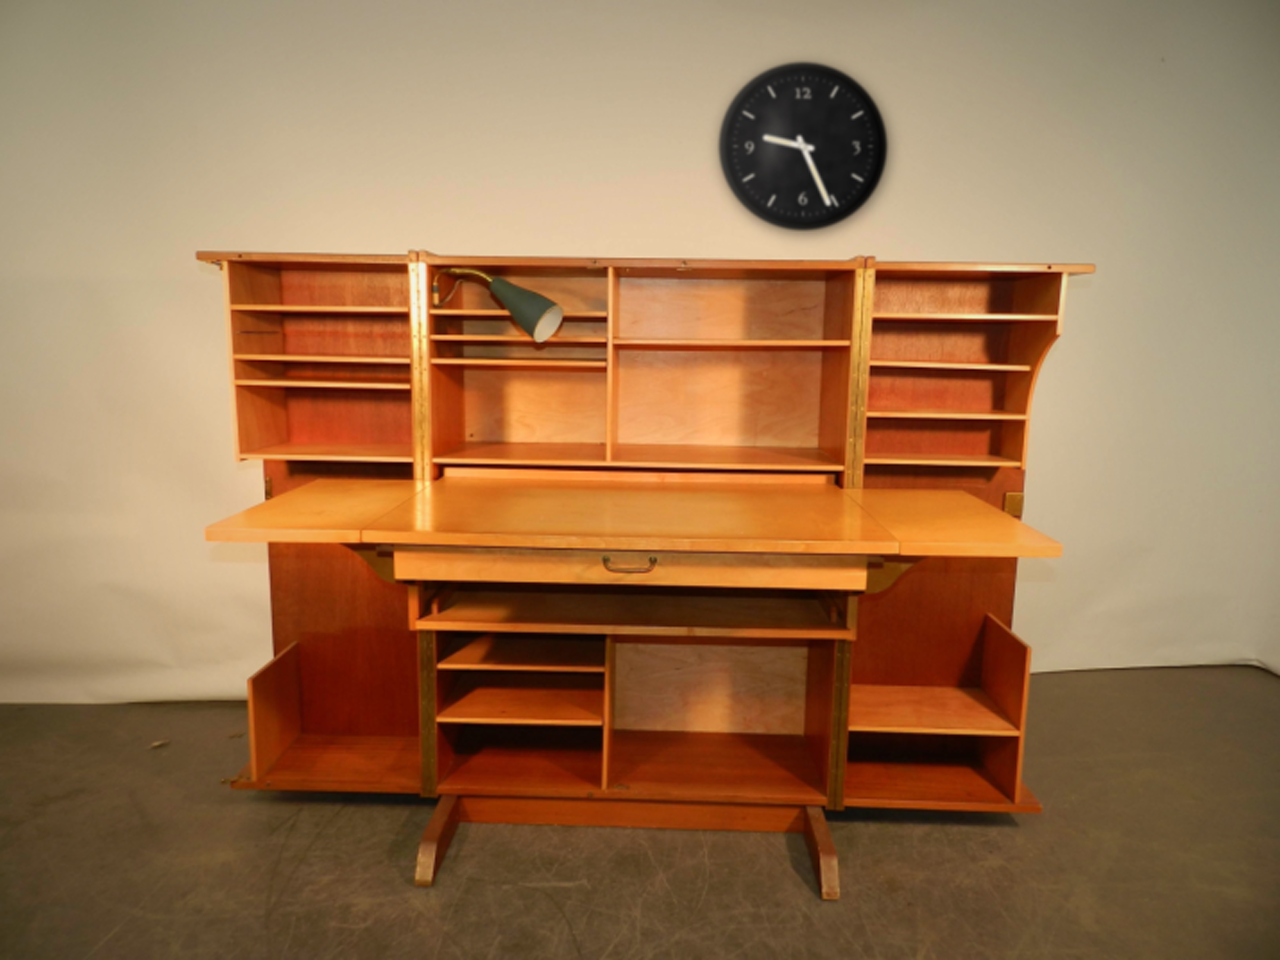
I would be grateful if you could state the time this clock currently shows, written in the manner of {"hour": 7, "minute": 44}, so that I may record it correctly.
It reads {"hour": 9, "minute": 26}
